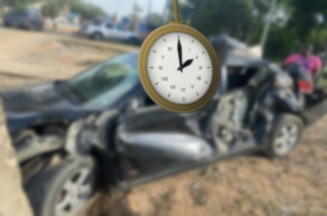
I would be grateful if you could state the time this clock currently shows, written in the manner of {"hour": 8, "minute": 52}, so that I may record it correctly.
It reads {"hour": 2, "minute": 0}
